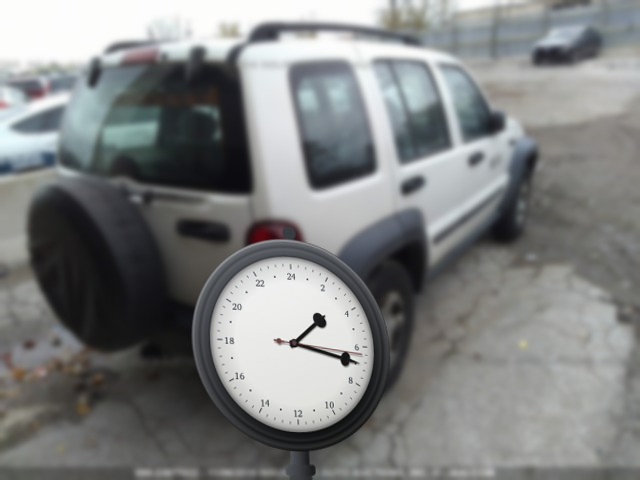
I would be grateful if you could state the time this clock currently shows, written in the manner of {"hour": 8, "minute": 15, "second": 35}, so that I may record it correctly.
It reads {"hour": 3, "minute": 17, "second": 16}
